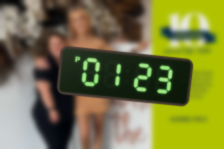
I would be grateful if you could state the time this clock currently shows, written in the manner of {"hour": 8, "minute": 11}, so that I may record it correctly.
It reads {"hour": 1, "minute": 23}
